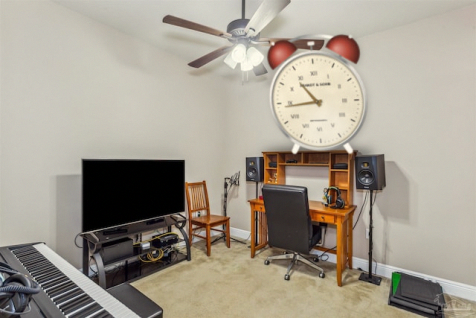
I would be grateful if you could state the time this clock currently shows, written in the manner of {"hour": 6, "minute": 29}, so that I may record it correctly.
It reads {"hour": 10, "minute": 44}
